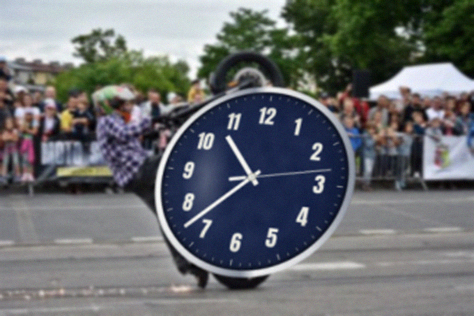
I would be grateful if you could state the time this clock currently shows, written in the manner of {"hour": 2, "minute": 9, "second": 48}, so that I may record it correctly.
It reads {"hour": 10, "minute": 37, "second": 13}
